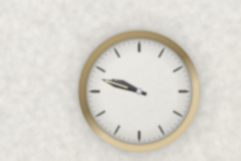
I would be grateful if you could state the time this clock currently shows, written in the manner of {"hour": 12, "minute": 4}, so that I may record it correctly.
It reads {"hour": 9, "minute": 48}
